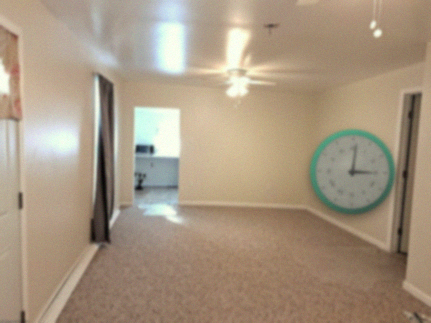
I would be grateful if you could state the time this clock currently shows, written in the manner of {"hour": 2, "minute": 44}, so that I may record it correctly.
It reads {"hour": 3, "minute": 1}
